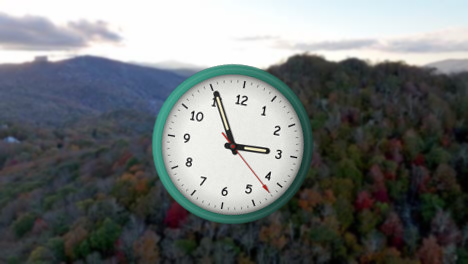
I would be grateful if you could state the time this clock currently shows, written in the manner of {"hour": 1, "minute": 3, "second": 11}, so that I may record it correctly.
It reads {"hour": 2, "minute": 55, "second": 22}
